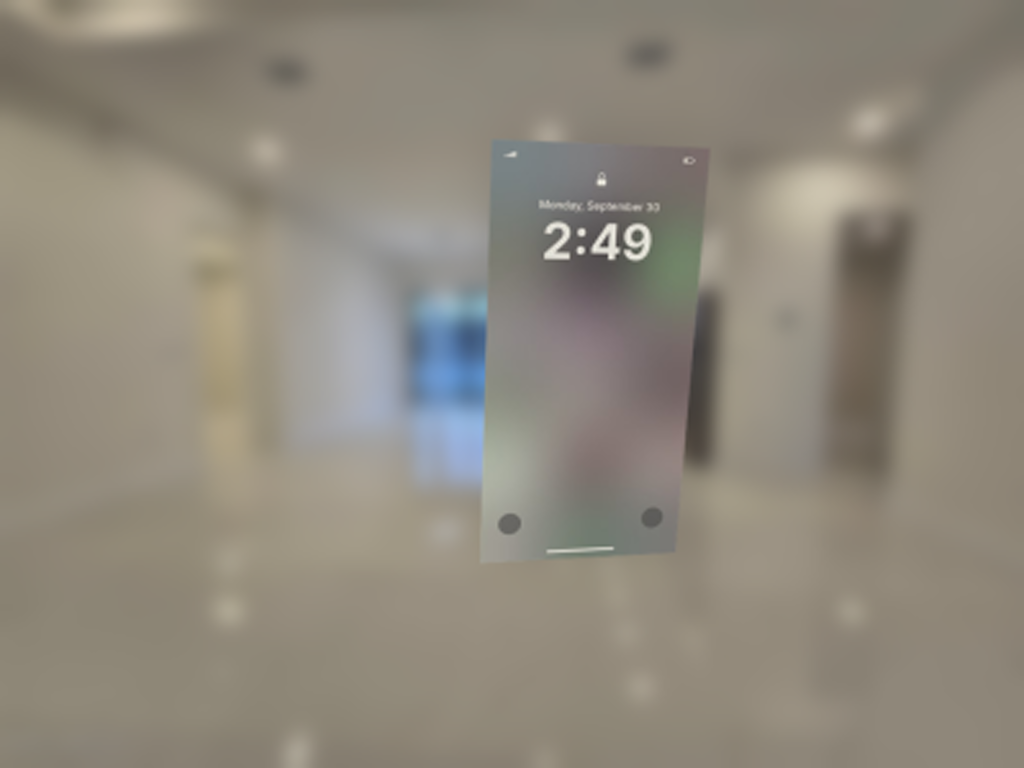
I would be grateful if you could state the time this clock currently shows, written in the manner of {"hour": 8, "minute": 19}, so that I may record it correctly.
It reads {"hour": 2, "minute": 49}
